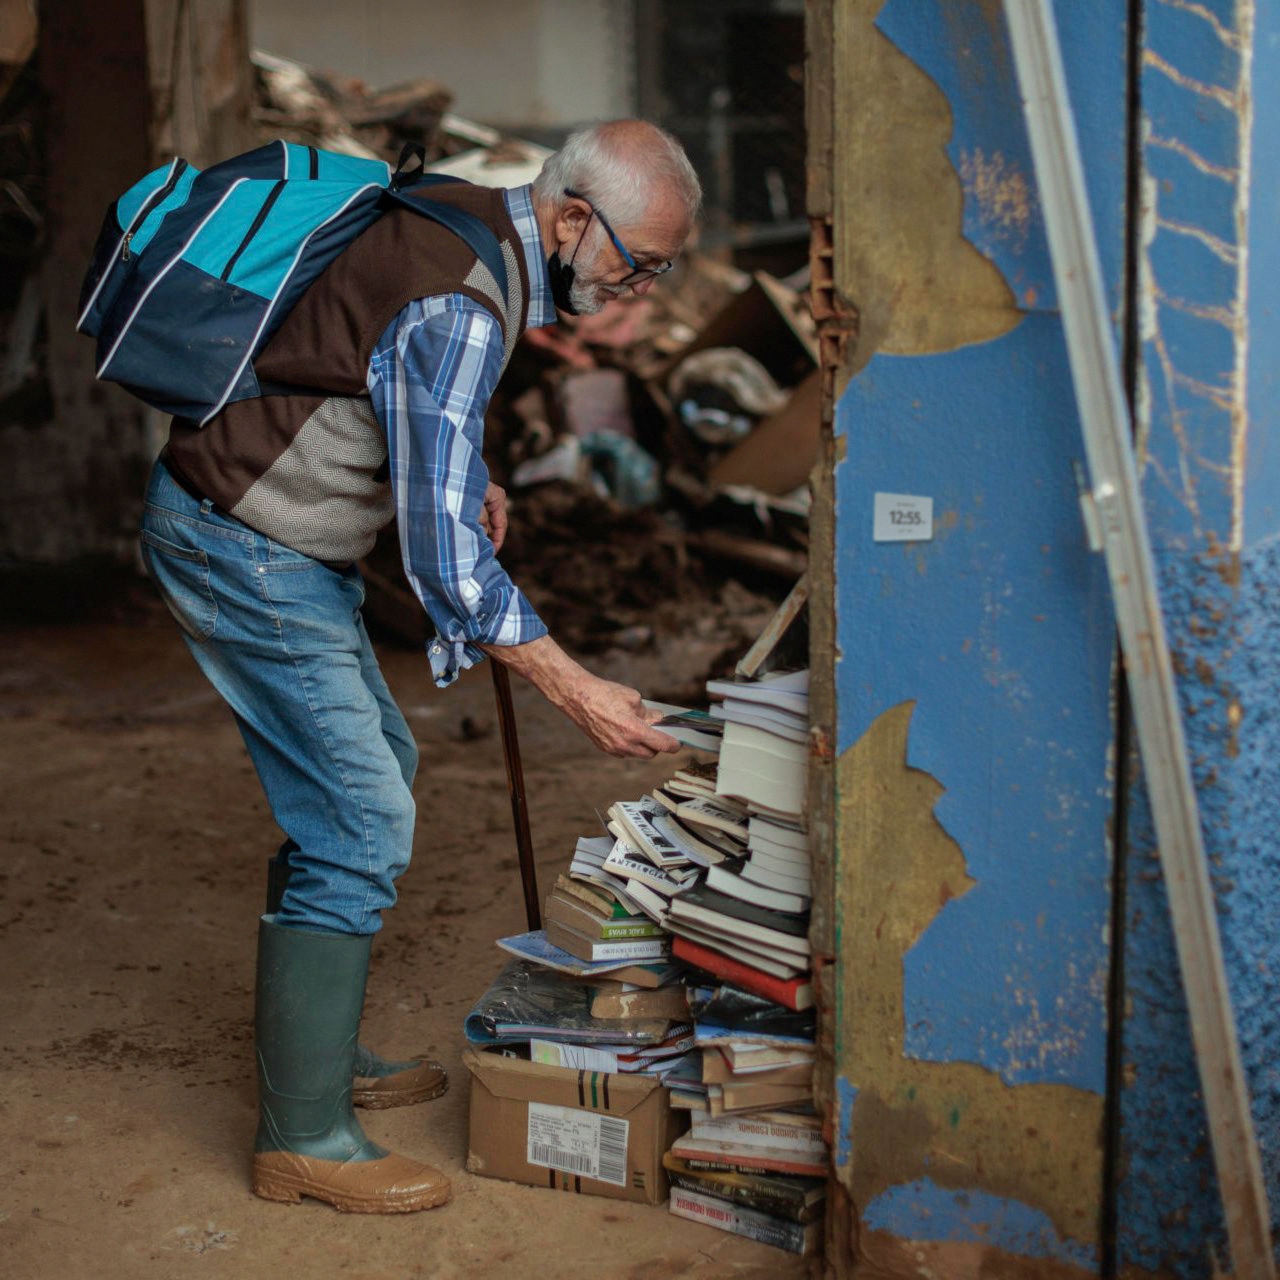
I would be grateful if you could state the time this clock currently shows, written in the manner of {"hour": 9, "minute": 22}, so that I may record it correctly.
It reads {"hour": 12, "minute": 55}
